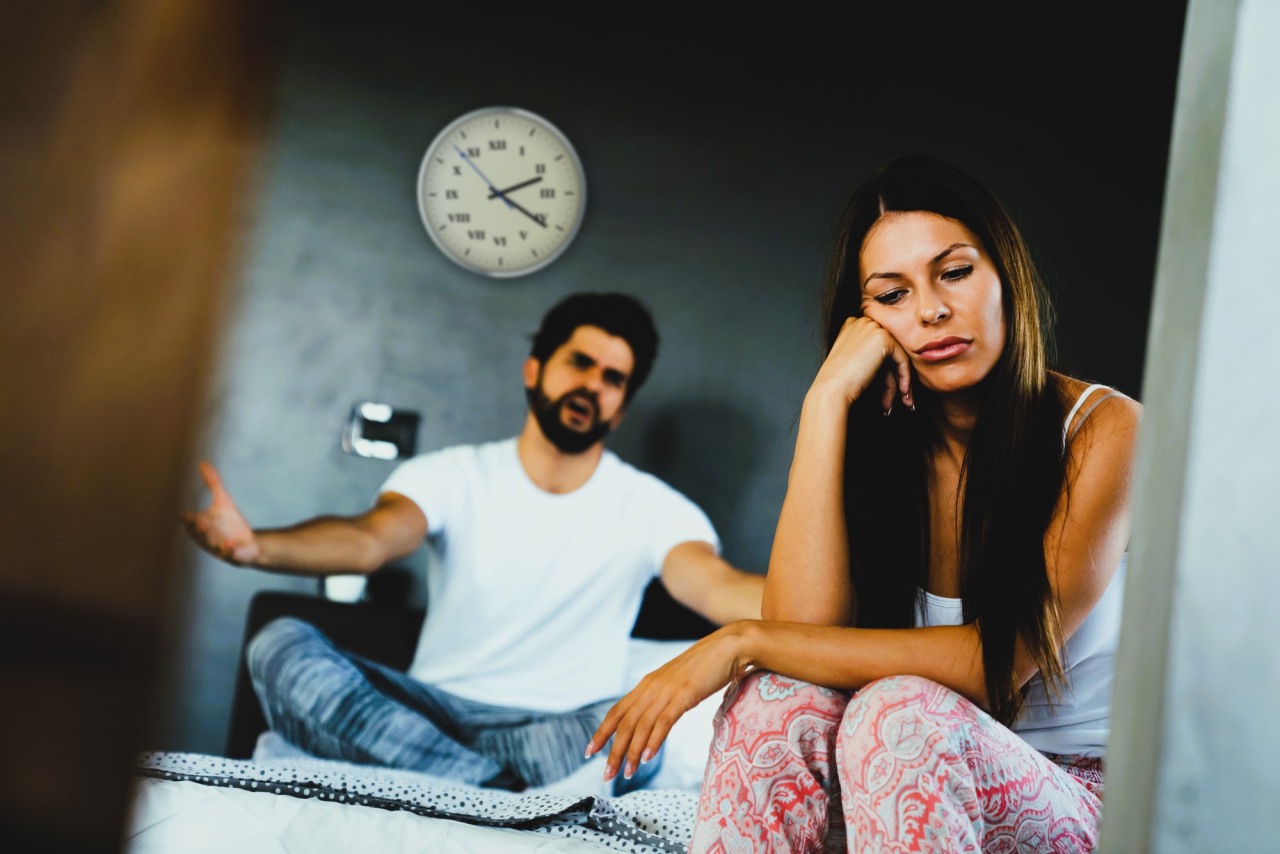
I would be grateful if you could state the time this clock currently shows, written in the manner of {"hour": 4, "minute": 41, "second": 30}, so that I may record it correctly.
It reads {"hour": 2, "minute": 20, "second": 53}
